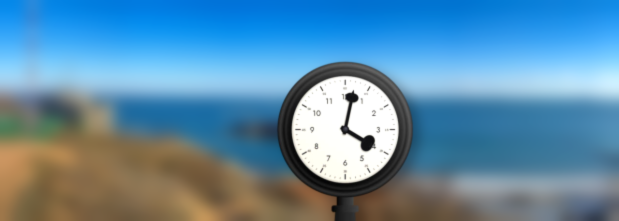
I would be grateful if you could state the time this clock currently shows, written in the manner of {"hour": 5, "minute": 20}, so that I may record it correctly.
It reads {"hour": 4, "minute": 2}
